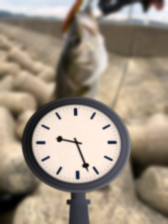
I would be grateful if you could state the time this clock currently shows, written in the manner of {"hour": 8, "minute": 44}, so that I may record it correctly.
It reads {"hour": 9, "minute": 27}
